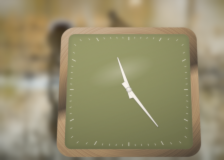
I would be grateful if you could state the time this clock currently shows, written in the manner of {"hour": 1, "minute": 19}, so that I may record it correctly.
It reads {"hour": 11, "minute": 24}
